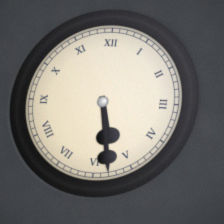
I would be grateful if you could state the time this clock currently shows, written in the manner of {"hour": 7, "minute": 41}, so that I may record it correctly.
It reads {"hour": 5, "minute": 28}
